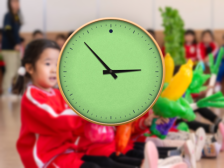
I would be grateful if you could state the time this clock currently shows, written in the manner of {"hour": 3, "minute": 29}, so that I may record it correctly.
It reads {"hour": 2, "minute": 53}
